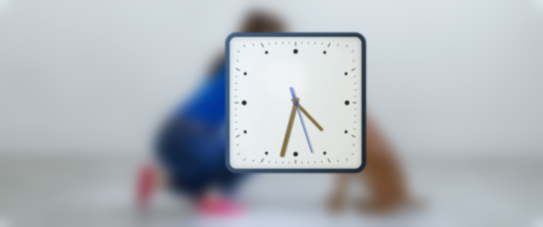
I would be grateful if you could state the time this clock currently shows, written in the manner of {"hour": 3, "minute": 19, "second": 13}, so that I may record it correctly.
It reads {"hour": 4, "minute": 32, "second": 27}
